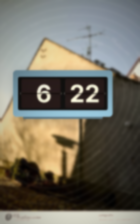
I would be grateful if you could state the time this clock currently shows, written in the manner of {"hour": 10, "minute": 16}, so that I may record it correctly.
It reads {"hour": 6, "minute": 22}
